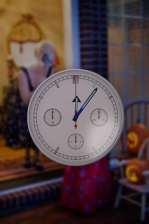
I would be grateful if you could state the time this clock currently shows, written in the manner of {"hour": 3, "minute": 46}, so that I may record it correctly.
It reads {"hour": 12, "minute": 6}
